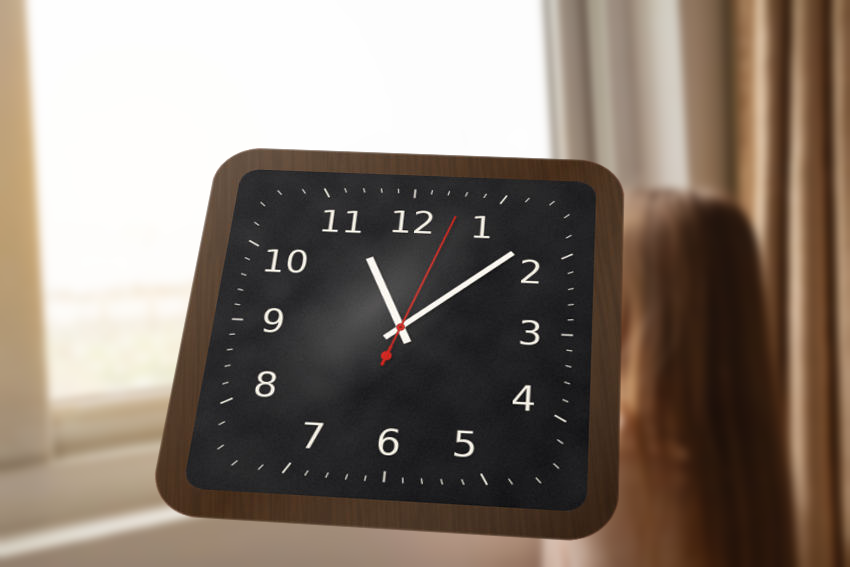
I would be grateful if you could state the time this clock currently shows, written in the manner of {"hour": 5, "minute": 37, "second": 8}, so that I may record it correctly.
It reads {"hour": 11, "minute": 8, "second": 3}
